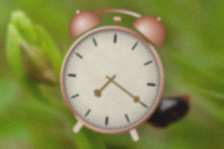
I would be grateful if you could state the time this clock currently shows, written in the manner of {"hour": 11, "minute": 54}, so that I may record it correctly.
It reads {"hour": 7, "minute": 20}
